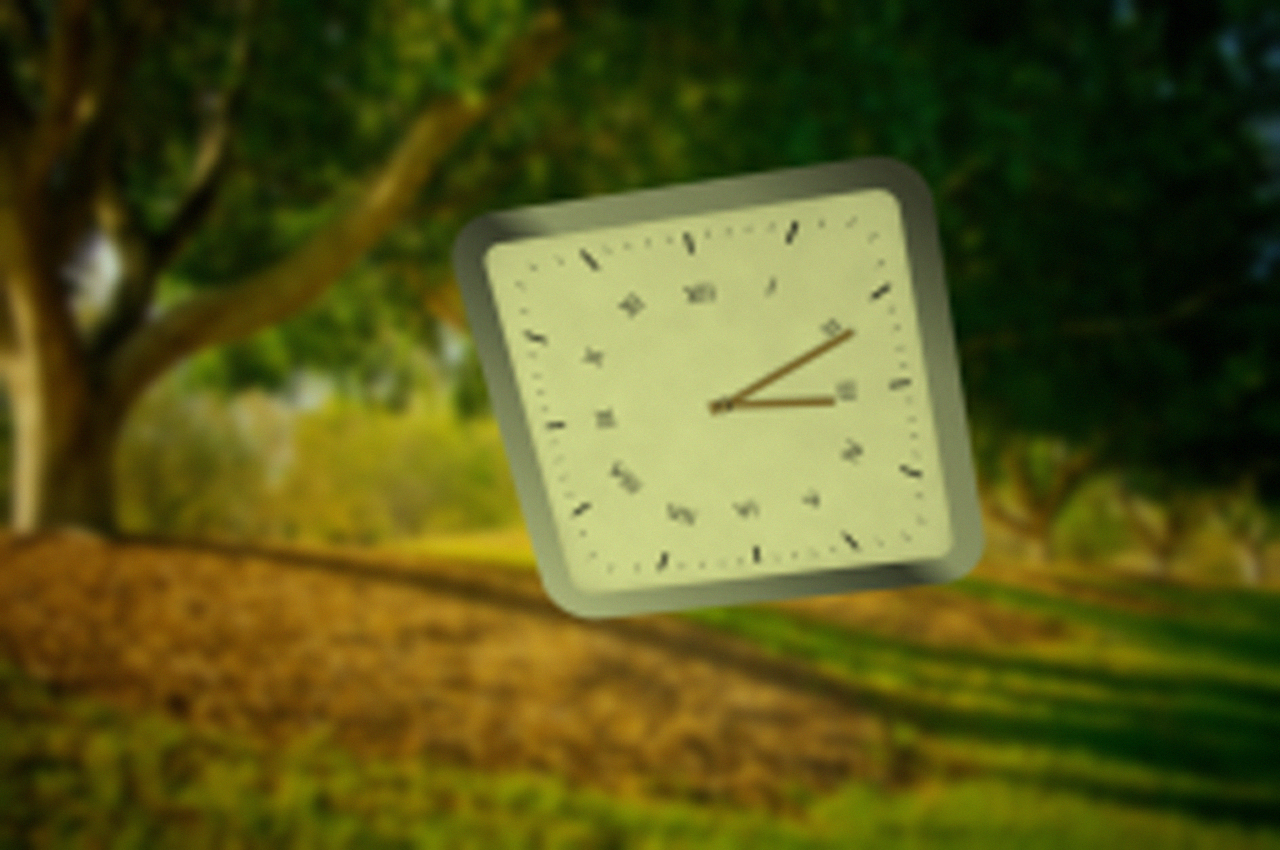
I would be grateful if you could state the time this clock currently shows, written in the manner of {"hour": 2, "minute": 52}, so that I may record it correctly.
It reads {"hour": 3, "minute": 11}
